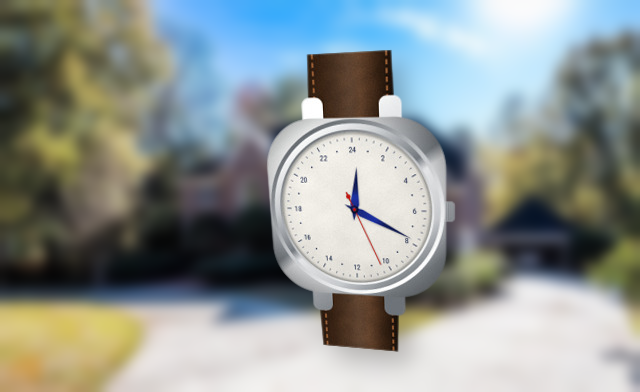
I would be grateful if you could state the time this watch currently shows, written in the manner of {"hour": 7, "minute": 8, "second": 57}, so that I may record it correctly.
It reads {"hour": 0, "minute": 19, "second": 26}
